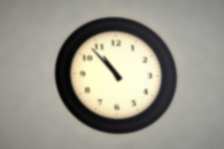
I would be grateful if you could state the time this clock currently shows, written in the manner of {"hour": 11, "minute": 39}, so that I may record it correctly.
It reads {"hour": 10, "minute": 53}
